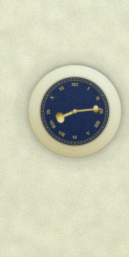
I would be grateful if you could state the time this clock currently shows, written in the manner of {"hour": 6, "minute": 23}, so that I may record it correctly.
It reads {"hour": 8, "minute": 14}
